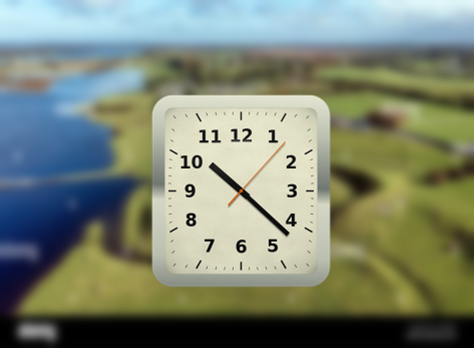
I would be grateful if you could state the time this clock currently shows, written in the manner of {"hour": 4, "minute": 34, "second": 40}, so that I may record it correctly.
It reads {"hour": 10, "minute": 22, "second": 7}
